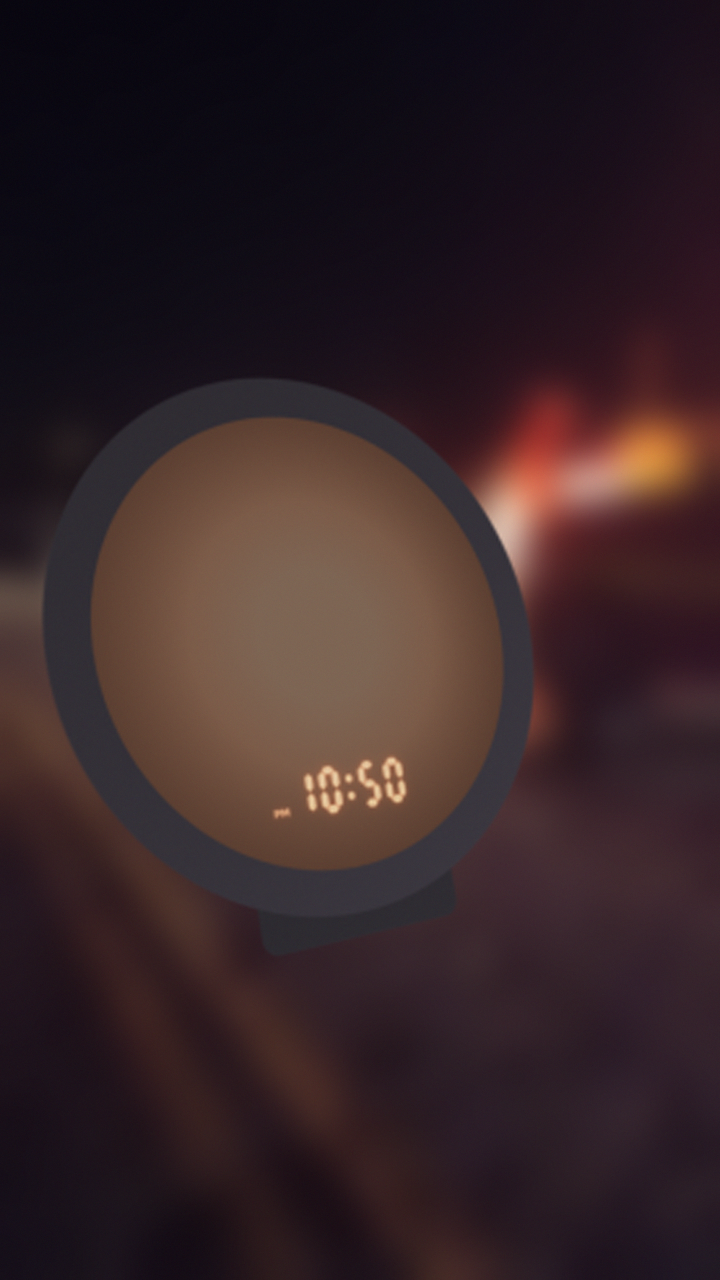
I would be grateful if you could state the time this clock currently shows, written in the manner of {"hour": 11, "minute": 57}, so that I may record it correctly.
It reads {"hour": 10, "minute": 50}
